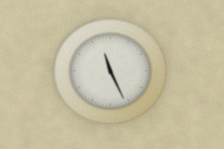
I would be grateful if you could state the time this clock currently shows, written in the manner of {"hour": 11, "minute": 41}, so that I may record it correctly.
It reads {"hour": 11, "minute": 26}
